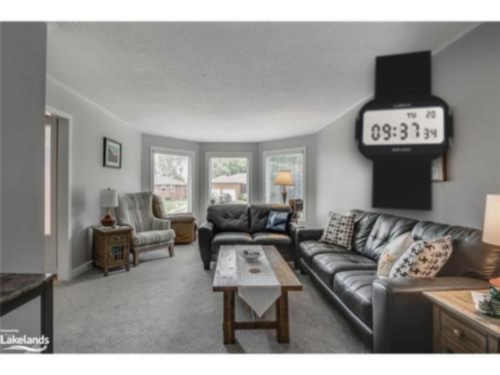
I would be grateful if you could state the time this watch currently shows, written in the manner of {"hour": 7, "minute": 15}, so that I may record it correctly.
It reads {"hour": 9, "minute": 37}
